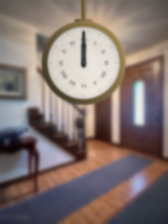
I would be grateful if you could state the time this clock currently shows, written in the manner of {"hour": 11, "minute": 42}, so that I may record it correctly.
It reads {"hour": 12, "minute": 0}
